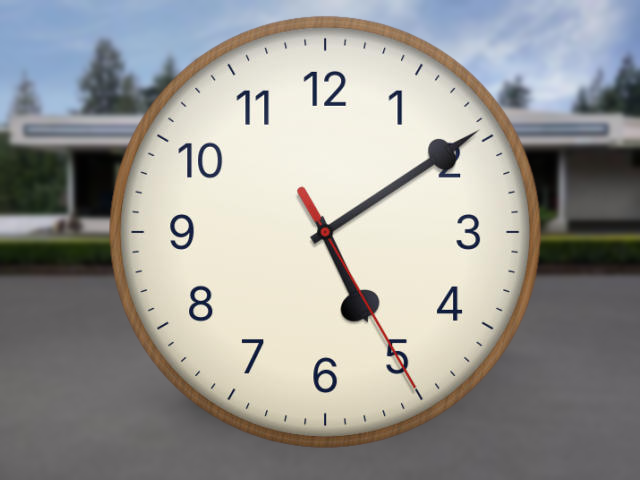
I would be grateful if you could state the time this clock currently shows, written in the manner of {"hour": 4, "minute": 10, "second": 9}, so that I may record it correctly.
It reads {"hour": 5, "minute": 9, "second": 25}
